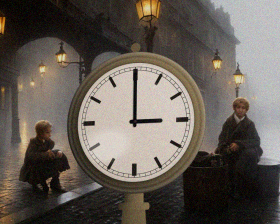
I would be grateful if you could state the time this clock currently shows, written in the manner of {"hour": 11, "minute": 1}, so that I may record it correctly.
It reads {"hour": 3, "minute": 0}
